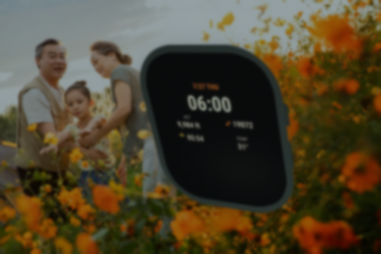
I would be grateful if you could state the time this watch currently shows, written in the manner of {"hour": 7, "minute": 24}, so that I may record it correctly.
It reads {"hour": 6, "minute": 0}
